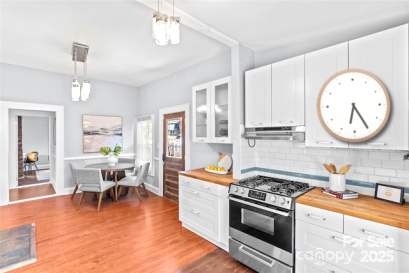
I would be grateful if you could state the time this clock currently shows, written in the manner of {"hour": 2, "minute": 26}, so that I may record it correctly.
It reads {"hour": 6, "minute": 25}
